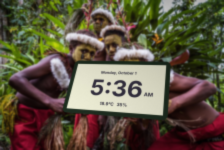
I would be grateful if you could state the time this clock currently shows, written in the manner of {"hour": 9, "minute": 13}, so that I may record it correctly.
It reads {"hour": 5, "minute": 36}
